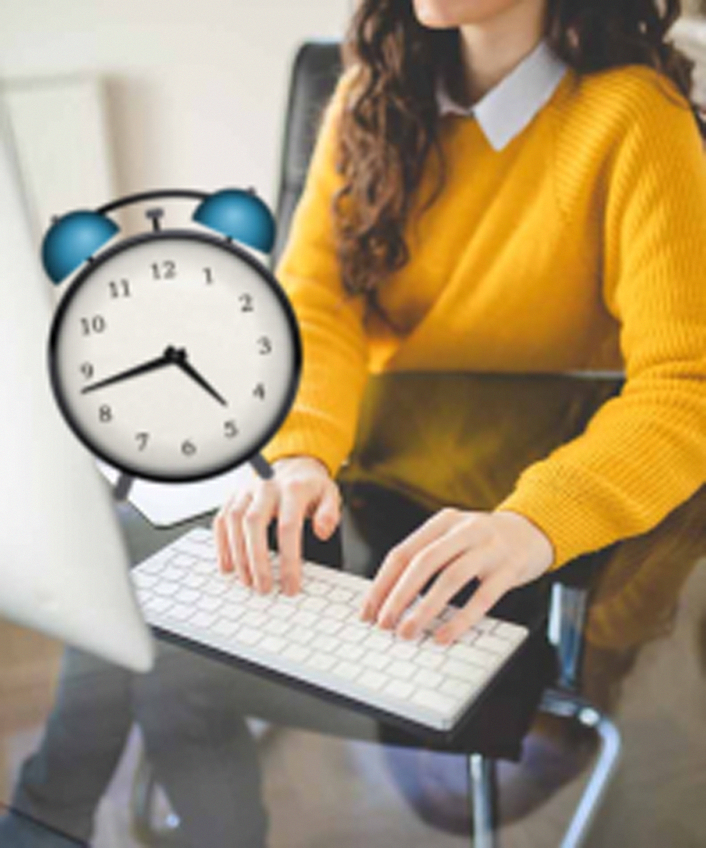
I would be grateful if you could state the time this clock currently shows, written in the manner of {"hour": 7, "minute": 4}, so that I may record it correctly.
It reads {"hour": 4, "minute": 43}
